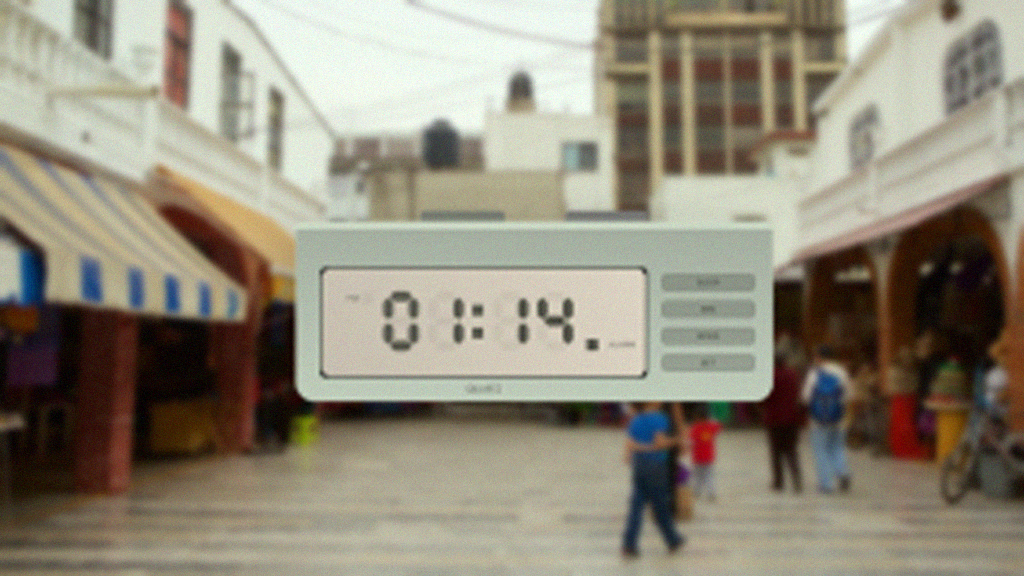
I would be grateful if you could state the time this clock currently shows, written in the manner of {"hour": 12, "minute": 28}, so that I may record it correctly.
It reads {"hour": 1, "minute": 14}
